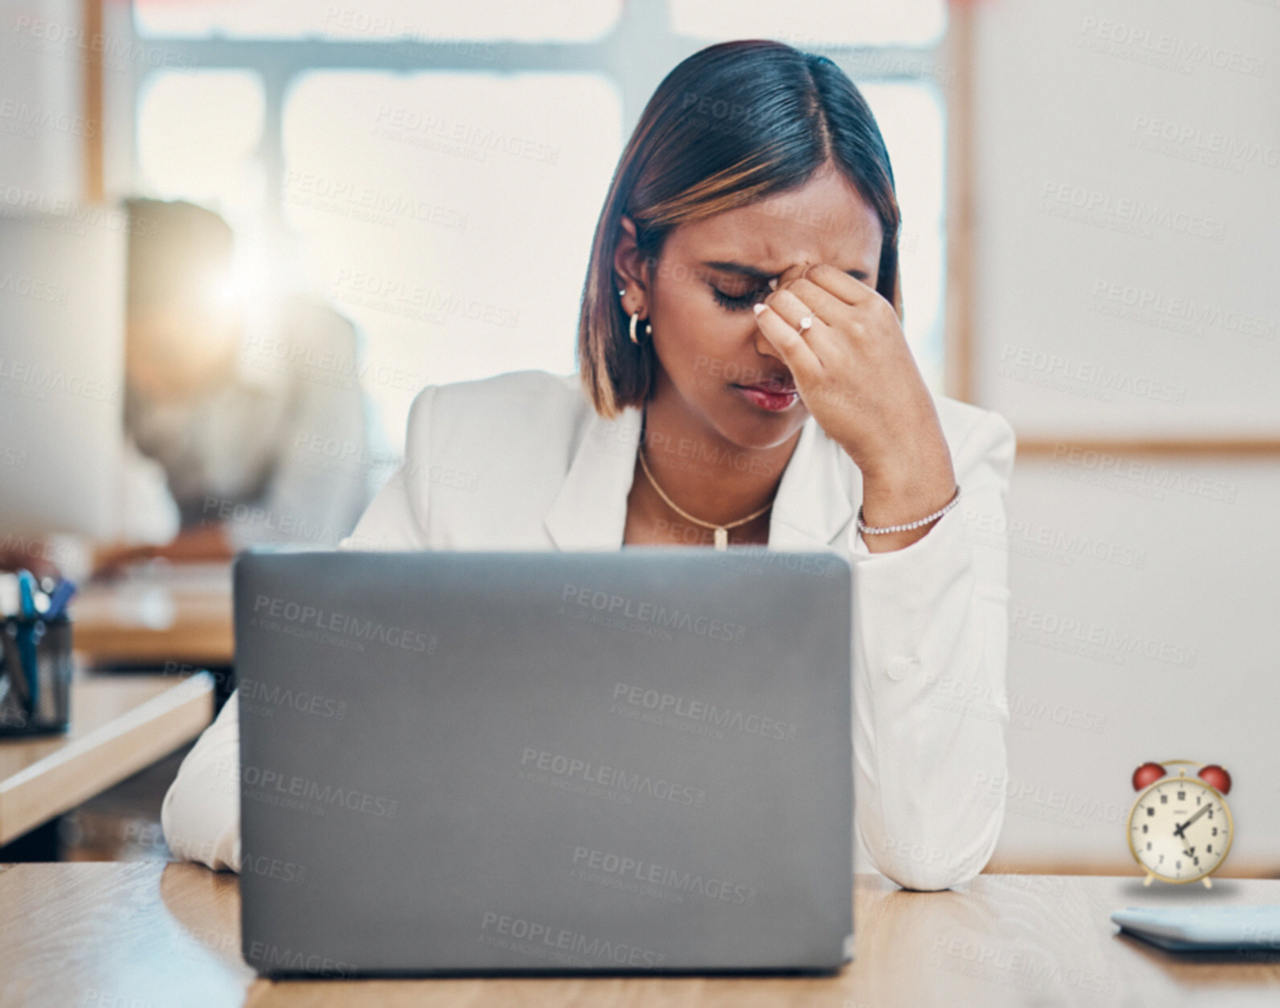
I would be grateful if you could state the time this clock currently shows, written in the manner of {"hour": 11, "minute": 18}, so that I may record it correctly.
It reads {"hour": 5, "minute": 8}
